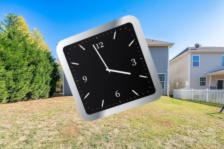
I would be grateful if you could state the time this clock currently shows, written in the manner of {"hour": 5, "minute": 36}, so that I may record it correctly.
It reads {"hour": 3, "minute": 58}
